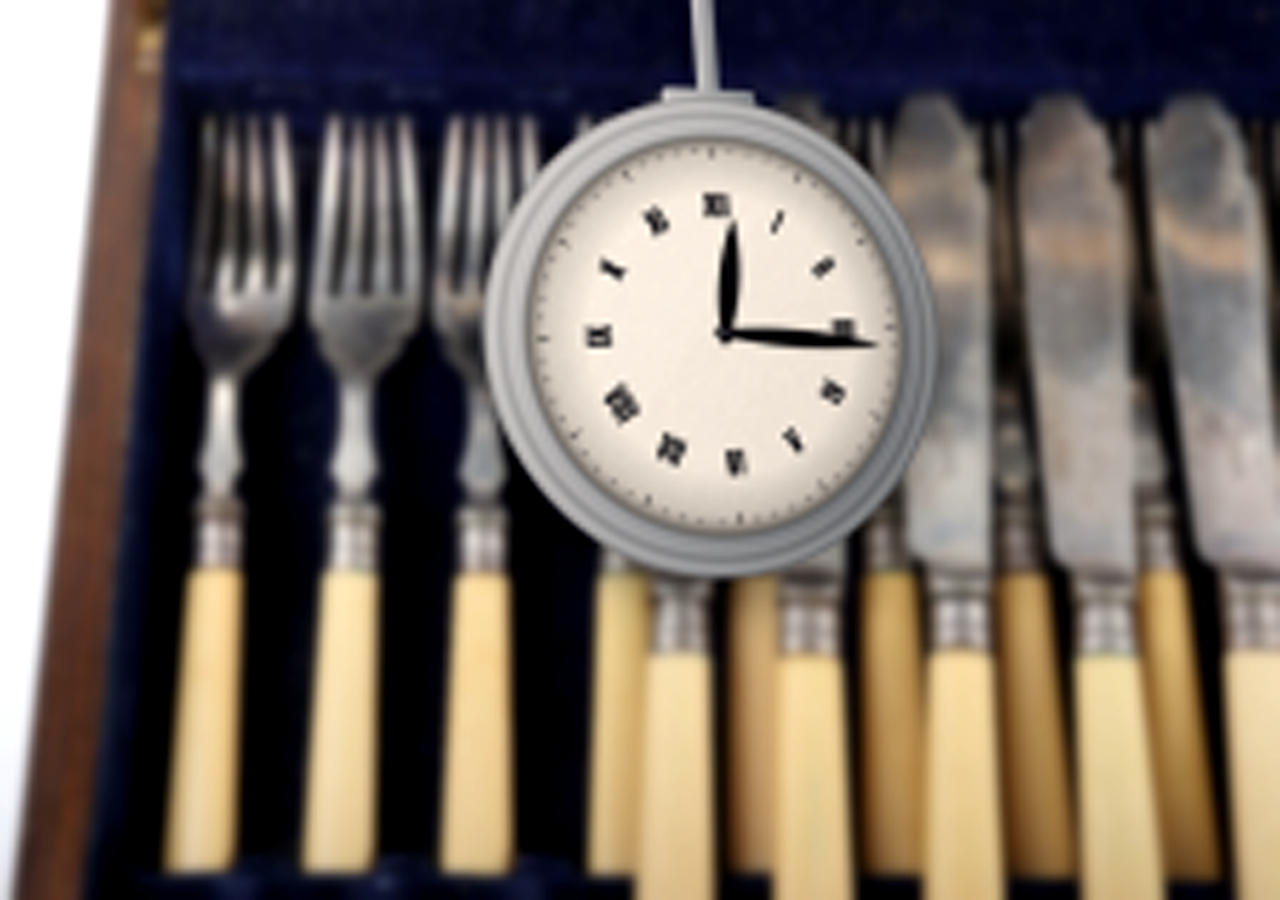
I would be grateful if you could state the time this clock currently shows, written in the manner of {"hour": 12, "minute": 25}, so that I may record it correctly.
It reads {"hour": 12, "minute": 16}
